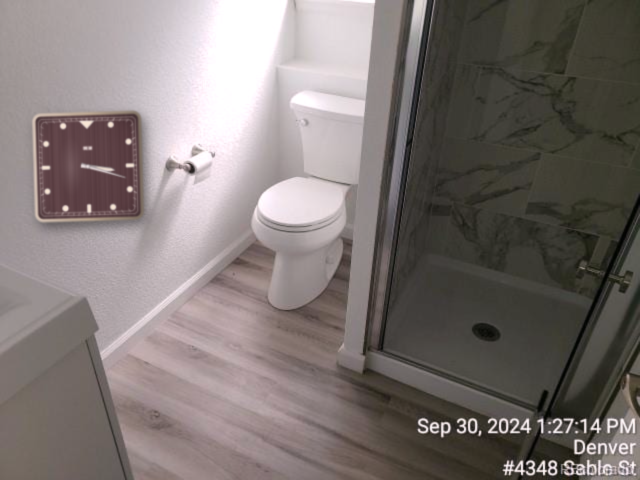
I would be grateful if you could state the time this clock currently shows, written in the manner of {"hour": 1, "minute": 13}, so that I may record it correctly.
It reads {"hour": 3, "minute": 18}
